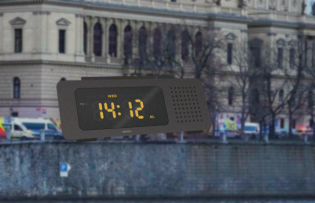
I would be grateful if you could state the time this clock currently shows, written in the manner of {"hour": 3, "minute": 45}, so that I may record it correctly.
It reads {"hour": 14, "minute": 12}
